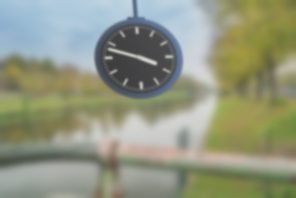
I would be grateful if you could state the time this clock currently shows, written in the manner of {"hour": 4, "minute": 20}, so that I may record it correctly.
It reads {"hour": 3, "minute": 48}
